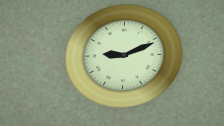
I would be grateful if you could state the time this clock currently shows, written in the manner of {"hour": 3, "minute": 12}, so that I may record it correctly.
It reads {"hour": 9, "minute": 11}
